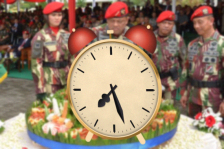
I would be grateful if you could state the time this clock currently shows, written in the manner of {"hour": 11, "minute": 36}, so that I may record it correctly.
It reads {"hour": 7, "minute": 27}
